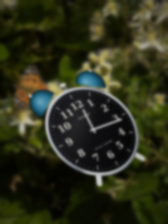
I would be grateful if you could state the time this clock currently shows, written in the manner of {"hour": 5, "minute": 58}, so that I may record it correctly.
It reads {"hour": 12, "minute": 16}
